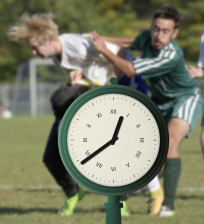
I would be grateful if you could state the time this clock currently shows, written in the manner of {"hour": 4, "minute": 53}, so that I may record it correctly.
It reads {"hour": 12, "minute": 39}
